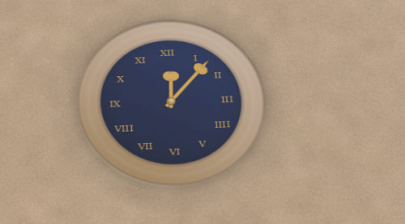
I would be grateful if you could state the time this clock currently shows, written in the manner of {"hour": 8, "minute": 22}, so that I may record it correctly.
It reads {"hour": 12, "minute": 7}
